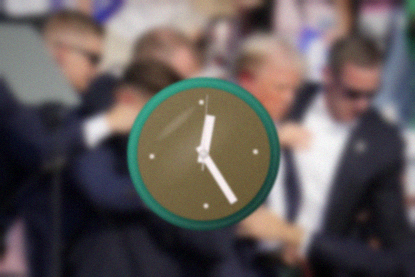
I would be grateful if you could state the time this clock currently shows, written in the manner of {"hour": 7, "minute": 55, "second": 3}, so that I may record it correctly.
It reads {"hour": 12, "minute": 25, "second": 1}
